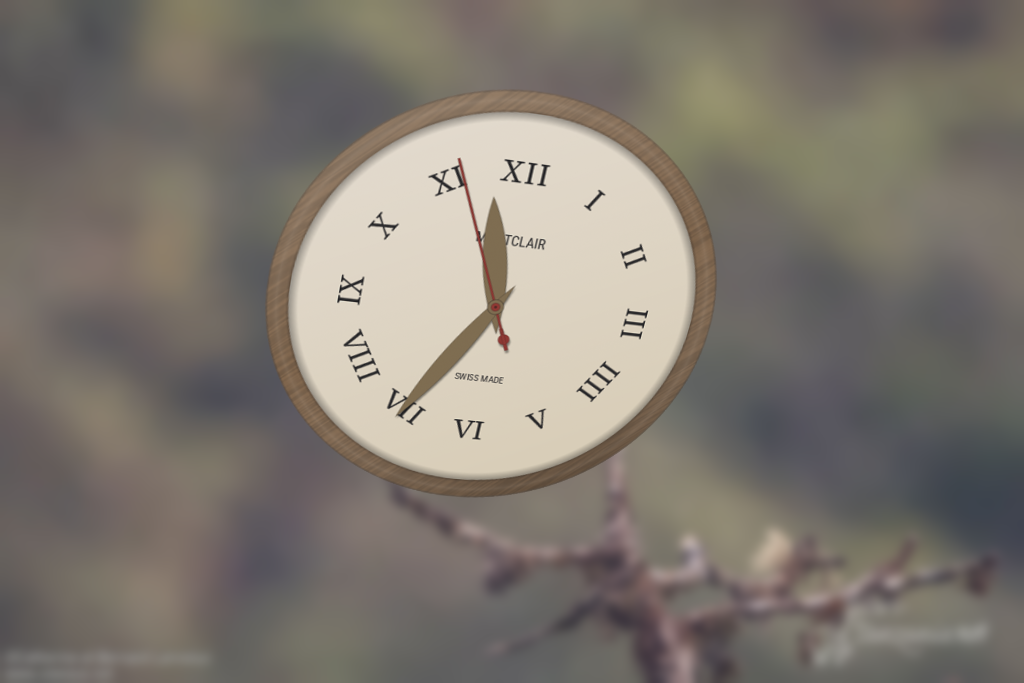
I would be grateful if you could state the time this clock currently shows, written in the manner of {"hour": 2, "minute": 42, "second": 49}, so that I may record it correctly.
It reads {"hour": 11, "minute": 34, "second": 56}
